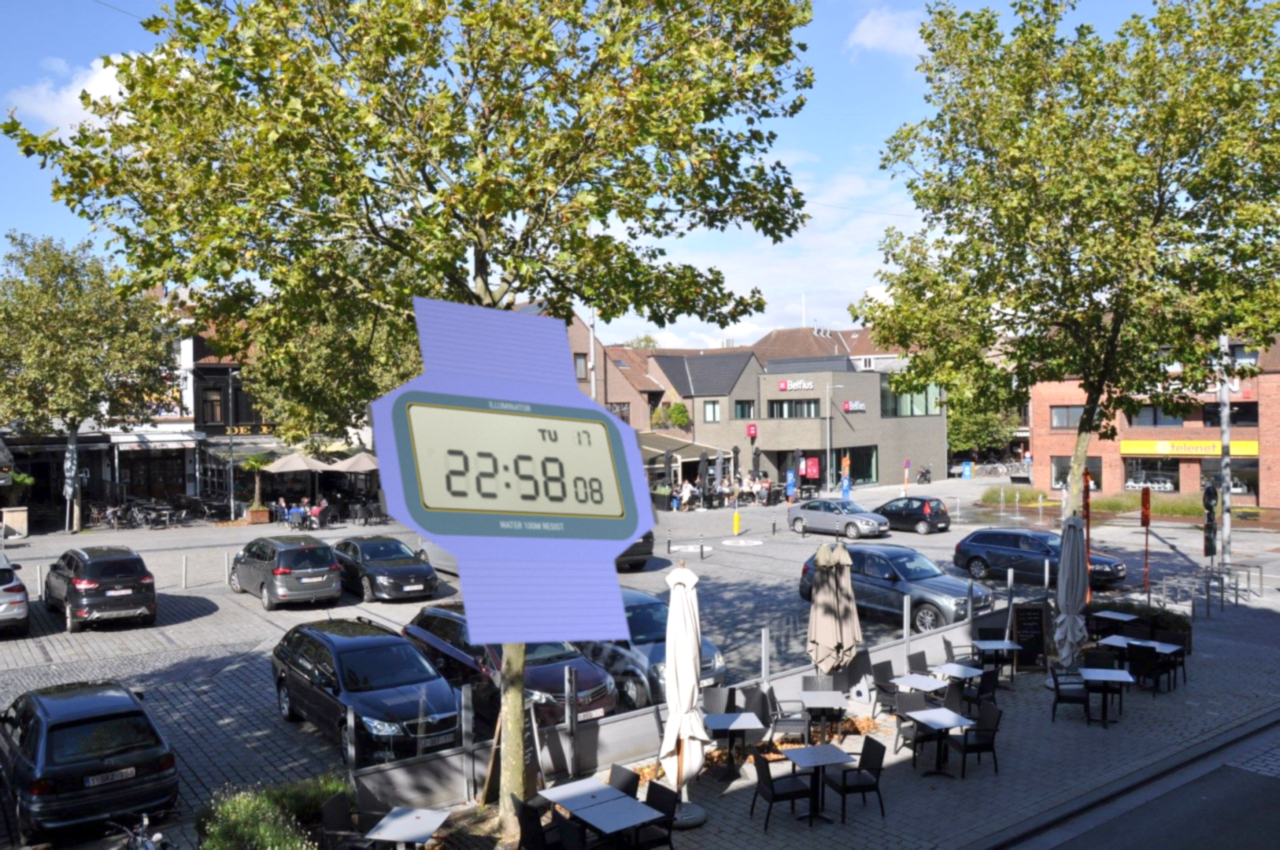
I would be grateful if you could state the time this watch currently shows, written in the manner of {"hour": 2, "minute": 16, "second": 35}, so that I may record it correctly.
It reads {"hour": 22, "minute": 58, "second": 8}
